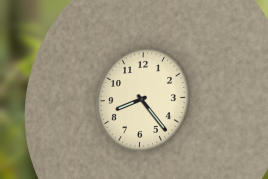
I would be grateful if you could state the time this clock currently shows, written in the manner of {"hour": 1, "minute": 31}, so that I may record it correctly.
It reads {"hour": 8, "minute": 23}
